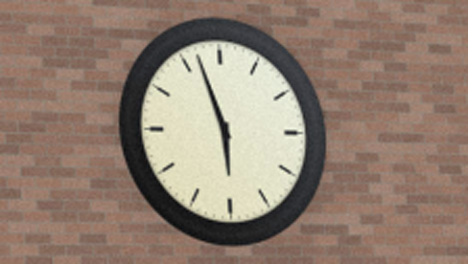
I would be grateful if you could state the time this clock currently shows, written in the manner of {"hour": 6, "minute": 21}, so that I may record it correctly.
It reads {"hour": 5, "minute": 57}
